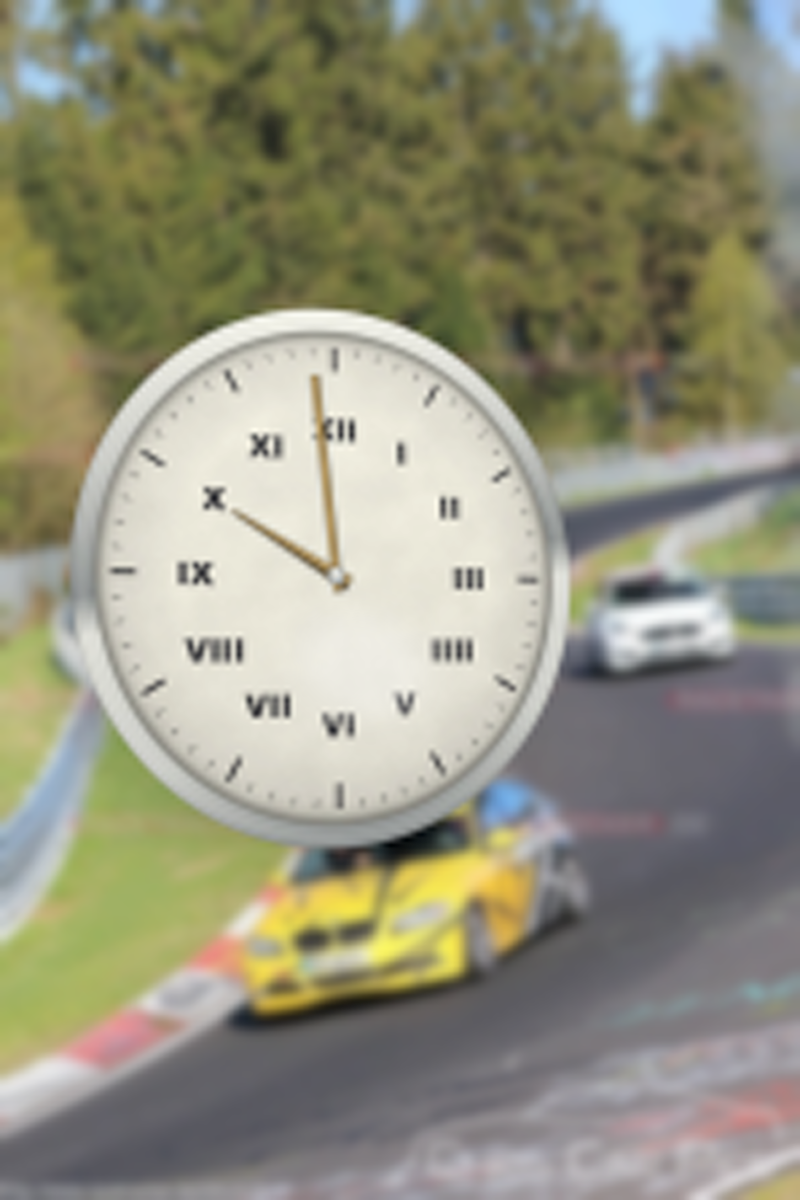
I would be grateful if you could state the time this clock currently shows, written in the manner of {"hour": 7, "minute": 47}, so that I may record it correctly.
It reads {"hour": 9, "minute": 59}
